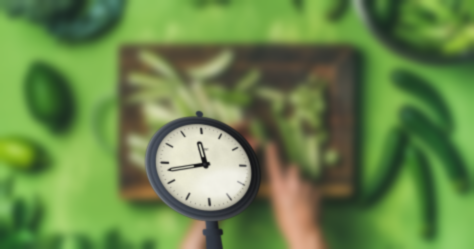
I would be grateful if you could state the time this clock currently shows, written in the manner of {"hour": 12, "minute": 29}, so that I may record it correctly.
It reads {"hour": 11, "minute": 43}
